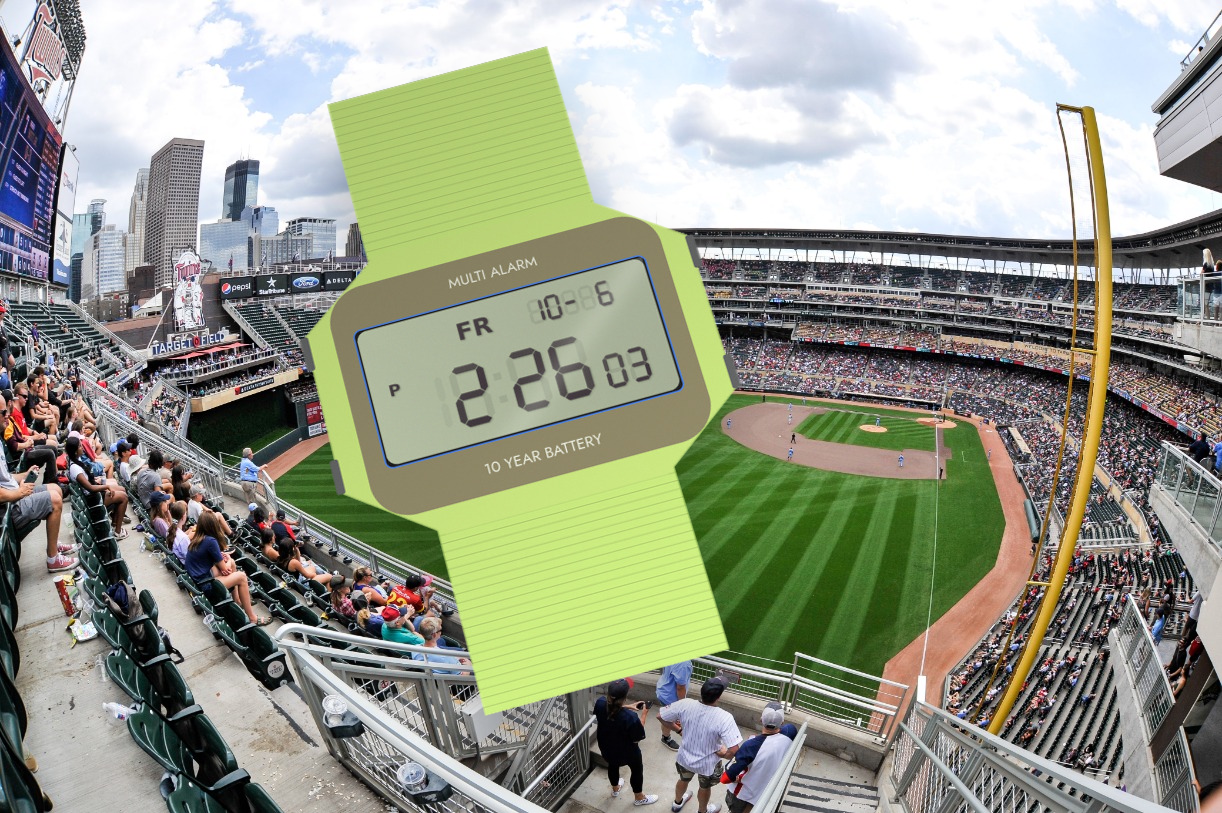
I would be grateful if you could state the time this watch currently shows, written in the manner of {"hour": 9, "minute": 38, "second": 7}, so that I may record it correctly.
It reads {"hour": 2, "minute": 26, "second": 3}
